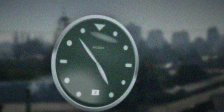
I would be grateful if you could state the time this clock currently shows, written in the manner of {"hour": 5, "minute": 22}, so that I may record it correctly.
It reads {"hour": 4, "minute": 53}
